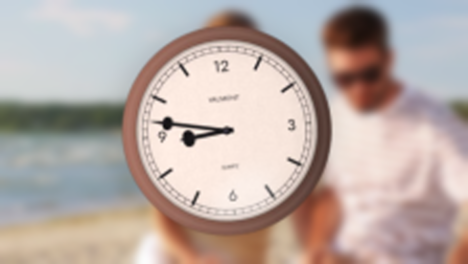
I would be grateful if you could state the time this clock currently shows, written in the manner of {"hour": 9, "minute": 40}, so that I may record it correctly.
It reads {"hour": 8, "minute": 47}
